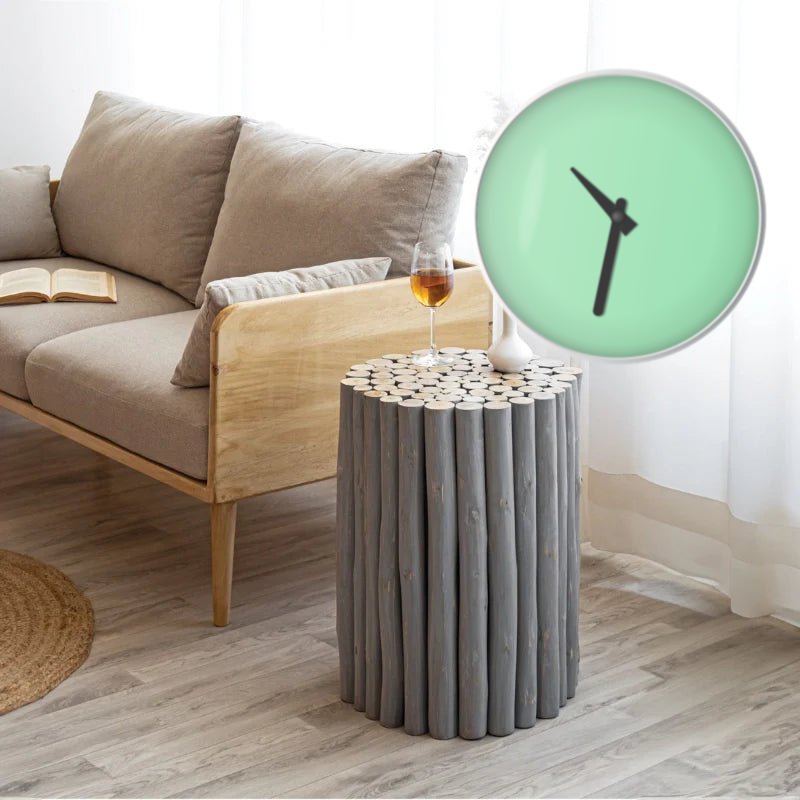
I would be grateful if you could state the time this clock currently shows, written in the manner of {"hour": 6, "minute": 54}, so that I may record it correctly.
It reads {"hour": 10, "minute": 32}
